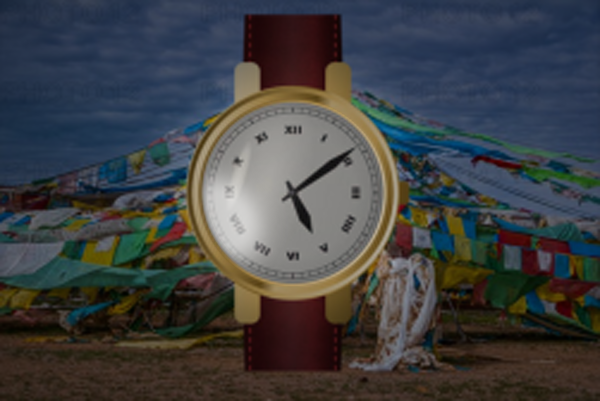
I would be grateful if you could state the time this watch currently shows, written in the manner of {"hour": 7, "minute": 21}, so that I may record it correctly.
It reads {"hour": 5, "minute": 9}
